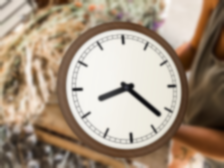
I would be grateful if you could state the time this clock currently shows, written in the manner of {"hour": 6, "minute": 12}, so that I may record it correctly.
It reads {"hour": 8, "minute": 22}
